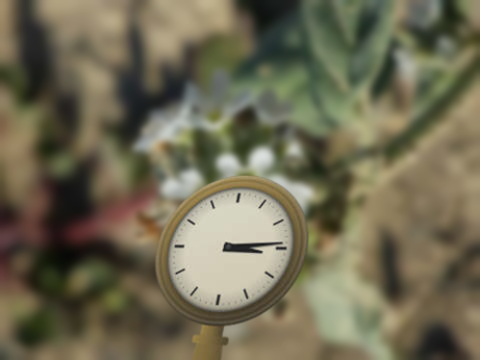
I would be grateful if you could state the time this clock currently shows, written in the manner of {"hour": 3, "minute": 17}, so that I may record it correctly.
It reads {"hour": 3, "minute": 14}
